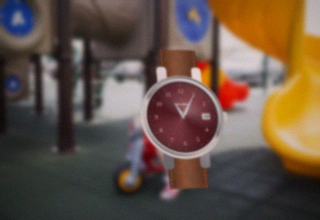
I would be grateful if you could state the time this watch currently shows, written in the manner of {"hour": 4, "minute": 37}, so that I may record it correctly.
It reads {"hour": 11, "minute": 5}
